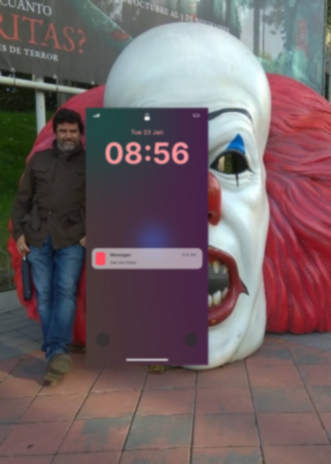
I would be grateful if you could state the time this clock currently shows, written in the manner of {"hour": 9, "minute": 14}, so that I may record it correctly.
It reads {"hour": 8, "minute": 56}
